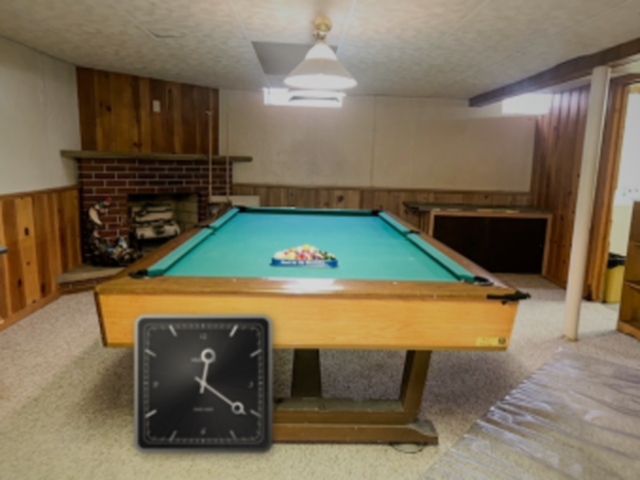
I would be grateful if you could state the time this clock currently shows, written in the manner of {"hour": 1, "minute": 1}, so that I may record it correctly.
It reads {"hour": 12, "minute": 21}
